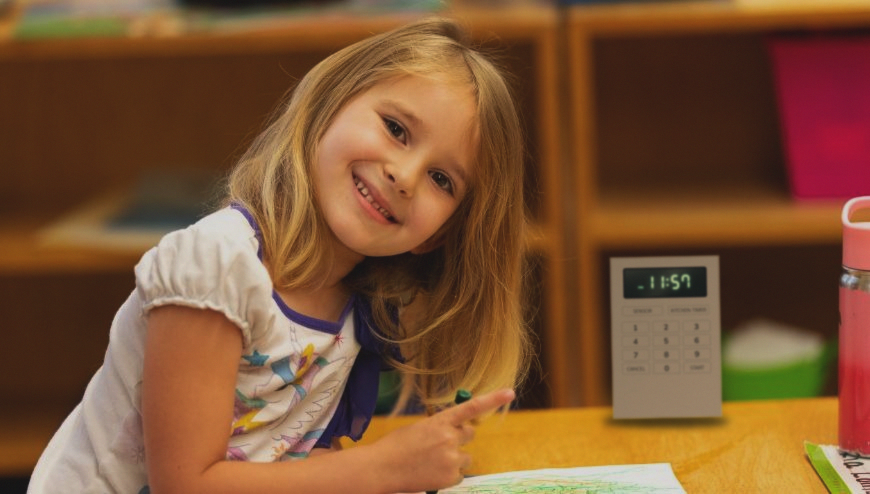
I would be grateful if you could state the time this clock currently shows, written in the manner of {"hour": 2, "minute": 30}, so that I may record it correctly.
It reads {"hour": 11, "minute": 57}
